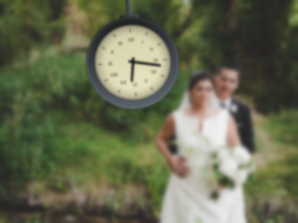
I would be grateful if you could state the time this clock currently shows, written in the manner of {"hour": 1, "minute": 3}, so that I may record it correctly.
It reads {"hour": 6, "minute": 17}
